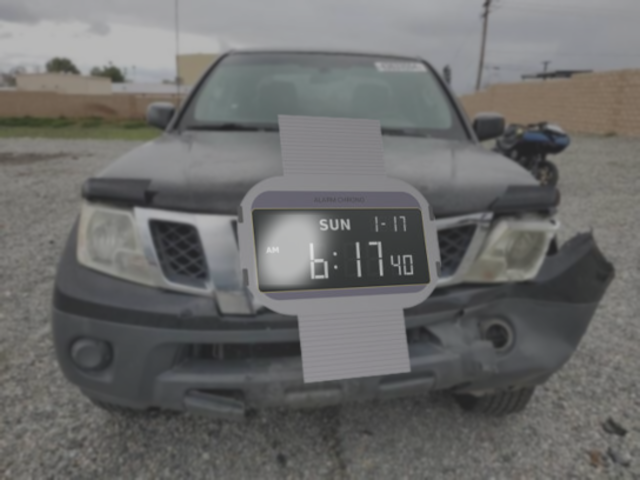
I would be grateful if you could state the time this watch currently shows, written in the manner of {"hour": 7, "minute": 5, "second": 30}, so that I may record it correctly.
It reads {"hour": 6, "minute": 17, "second": 40}
